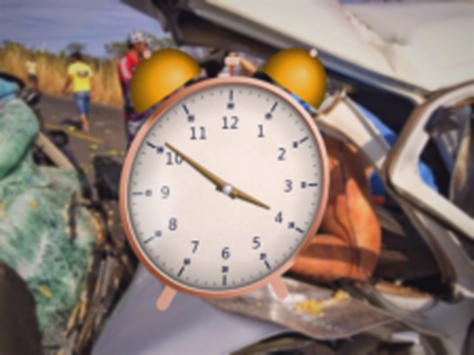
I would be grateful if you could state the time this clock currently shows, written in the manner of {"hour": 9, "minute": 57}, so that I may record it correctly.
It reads {"hour": 3, "minute": 51}
